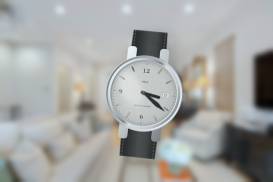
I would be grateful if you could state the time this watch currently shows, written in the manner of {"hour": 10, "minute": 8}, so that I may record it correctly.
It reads {"hour": 3, "minute": 21}
